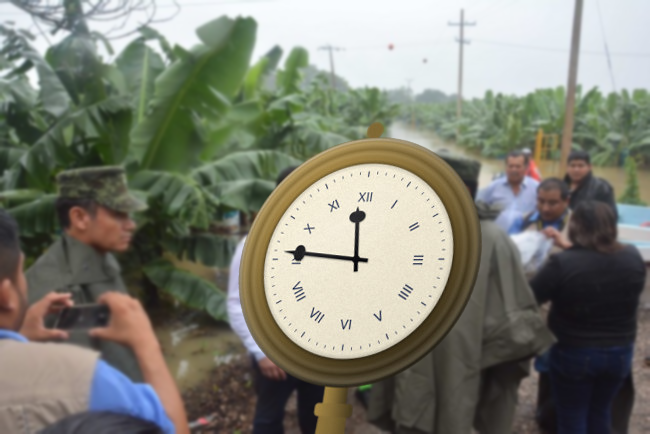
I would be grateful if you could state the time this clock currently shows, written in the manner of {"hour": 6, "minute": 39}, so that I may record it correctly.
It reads {"hour": 11, "minute": 46}
